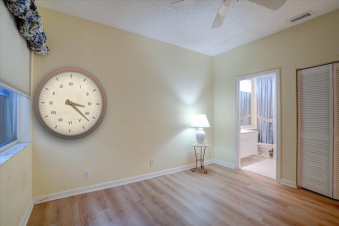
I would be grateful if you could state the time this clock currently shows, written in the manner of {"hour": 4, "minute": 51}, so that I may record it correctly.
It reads {"hour": 3, "minute": 22}
